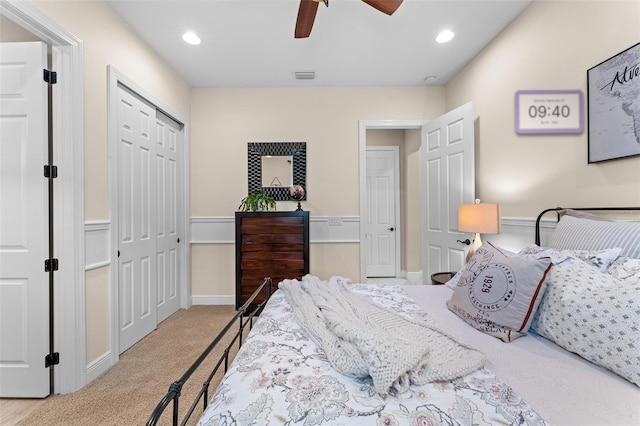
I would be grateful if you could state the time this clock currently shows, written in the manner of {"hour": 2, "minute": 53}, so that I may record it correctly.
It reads {"hour": 9, "minute": 40}
